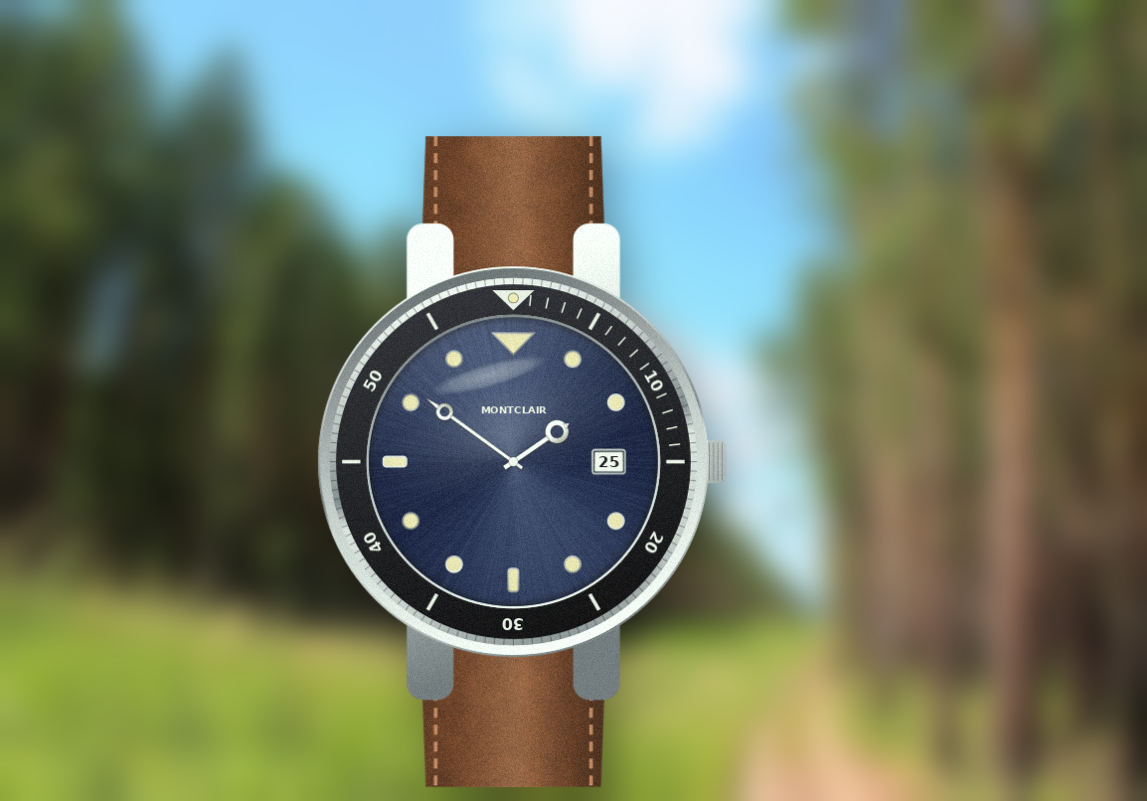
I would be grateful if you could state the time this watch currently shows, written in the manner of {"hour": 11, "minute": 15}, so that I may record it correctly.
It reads {"hour": 1, "minute": 51}
